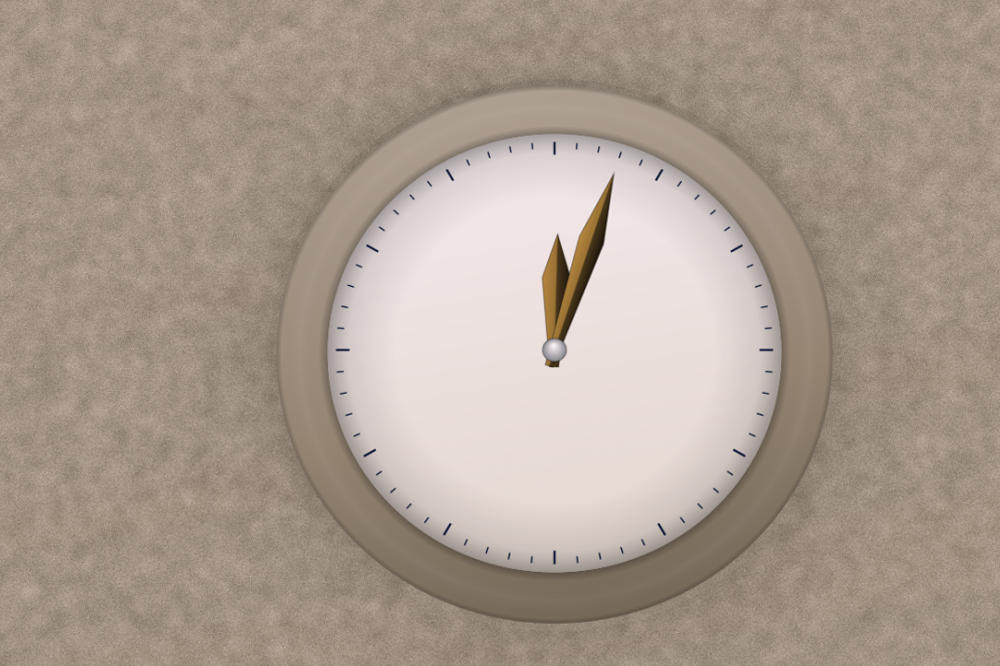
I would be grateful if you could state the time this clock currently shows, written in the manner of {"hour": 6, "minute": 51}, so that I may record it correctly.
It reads {"hour": 12, "minute": 3}
